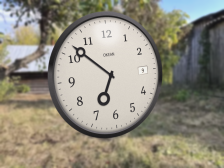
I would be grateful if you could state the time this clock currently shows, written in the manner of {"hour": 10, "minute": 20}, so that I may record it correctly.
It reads {"hour": 6, "minute": 52}
